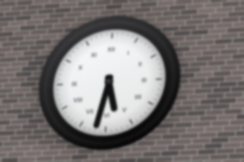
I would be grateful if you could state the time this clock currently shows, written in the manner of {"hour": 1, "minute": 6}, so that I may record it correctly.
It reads {"hour": 5, "minute": 32}
